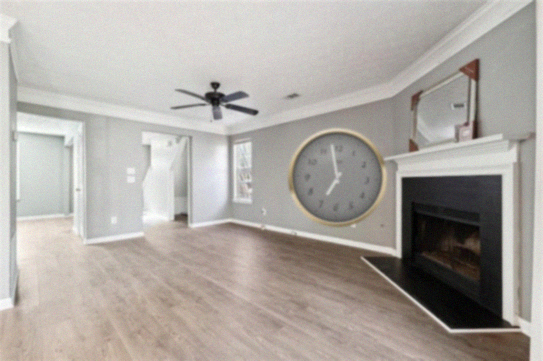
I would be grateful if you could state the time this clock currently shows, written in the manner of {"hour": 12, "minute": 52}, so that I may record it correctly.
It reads {"hour": 6, "minute": 58}
